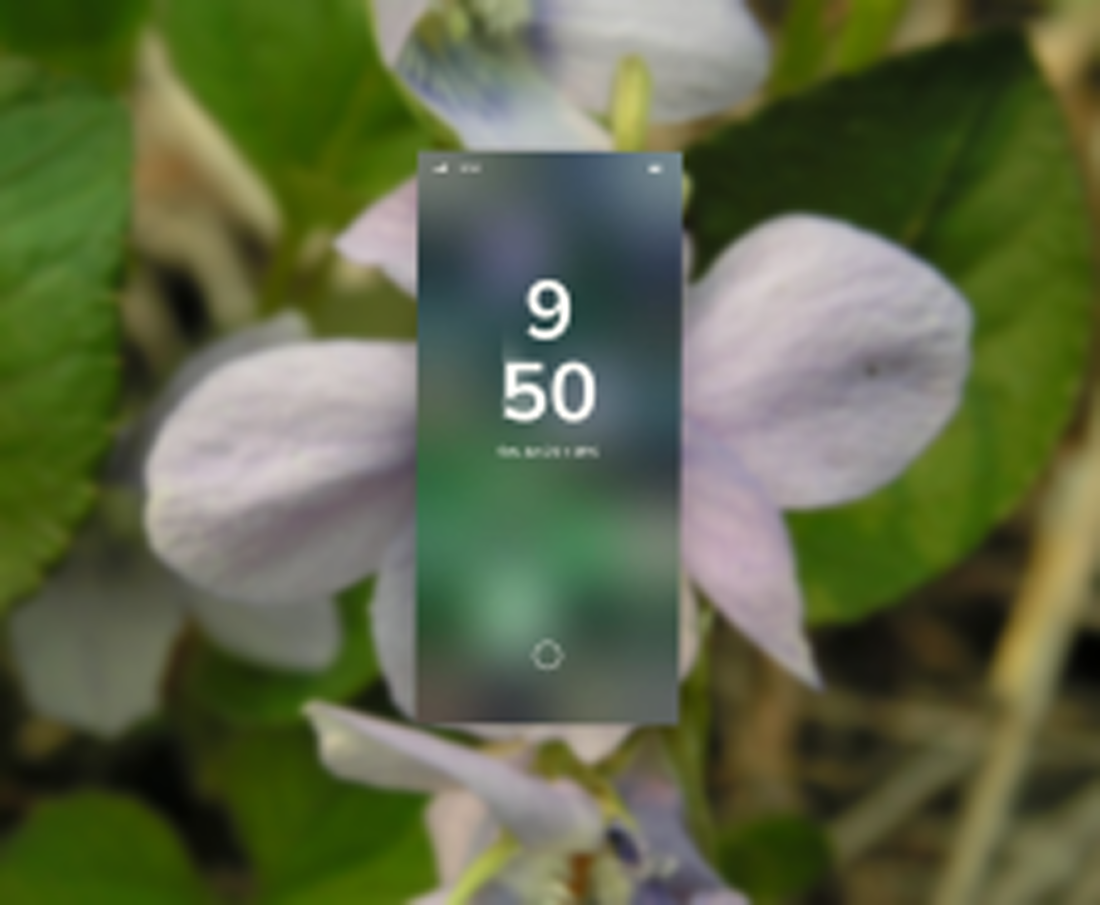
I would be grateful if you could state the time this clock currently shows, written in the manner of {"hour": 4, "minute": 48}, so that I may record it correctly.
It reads {"hour": 9, "minute": 50}
